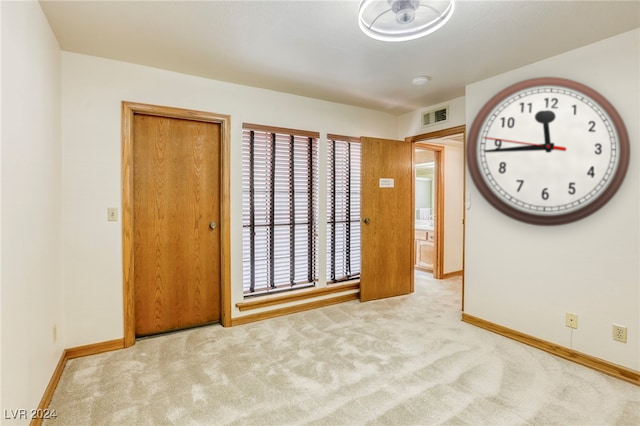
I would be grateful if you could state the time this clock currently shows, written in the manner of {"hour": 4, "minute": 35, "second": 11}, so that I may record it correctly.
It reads {"hour": 11, "minute": 43, "second": 46}
